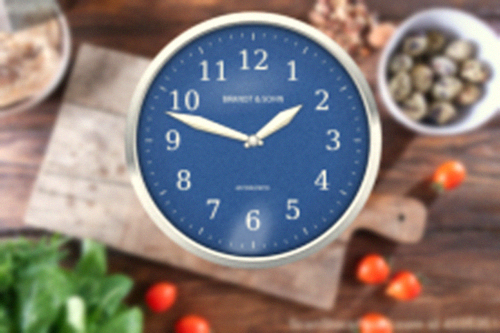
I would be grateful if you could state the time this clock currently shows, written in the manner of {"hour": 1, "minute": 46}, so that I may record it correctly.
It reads {"hour": 1, "minute": 48}
